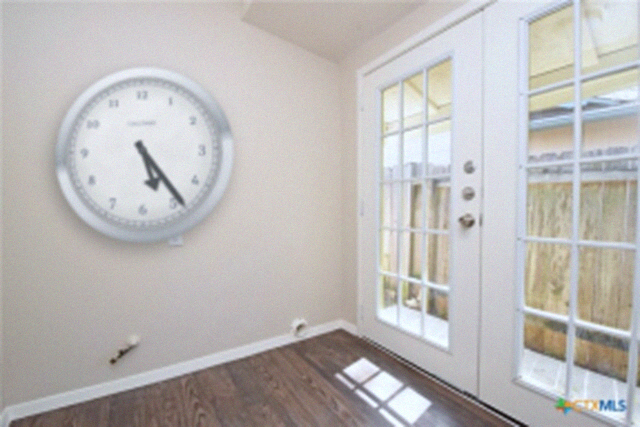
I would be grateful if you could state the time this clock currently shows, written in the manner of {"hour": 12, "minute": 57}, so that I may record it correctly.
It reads {"hour": 5, "minute": 24}
